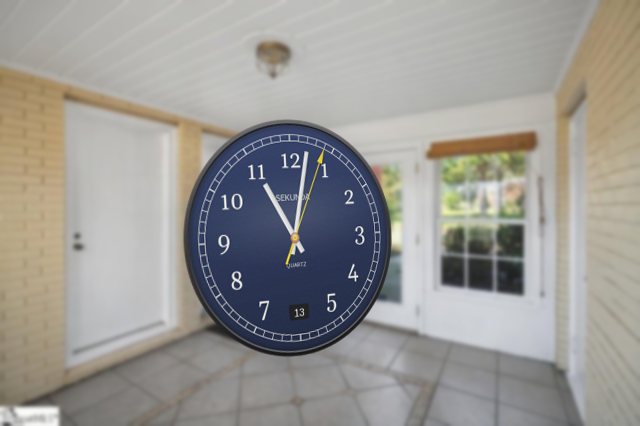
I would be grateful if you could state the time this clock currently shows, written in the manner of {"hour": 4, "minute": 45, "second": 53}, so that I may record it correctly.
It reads {"hour": 11, "minute": 2, "second": 4}
